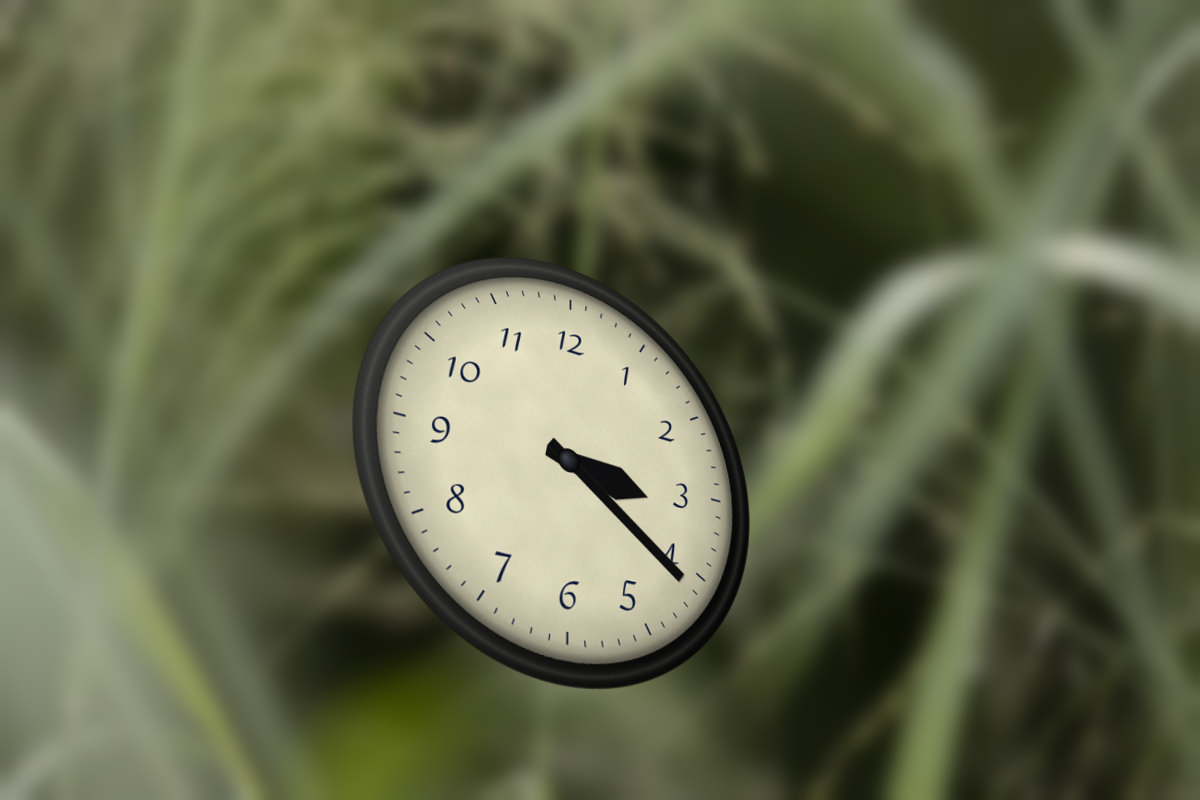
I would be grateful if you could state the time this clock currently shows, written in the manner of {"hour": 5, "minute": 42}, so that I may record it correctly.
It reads {"hour": 3, "minute": 21}
